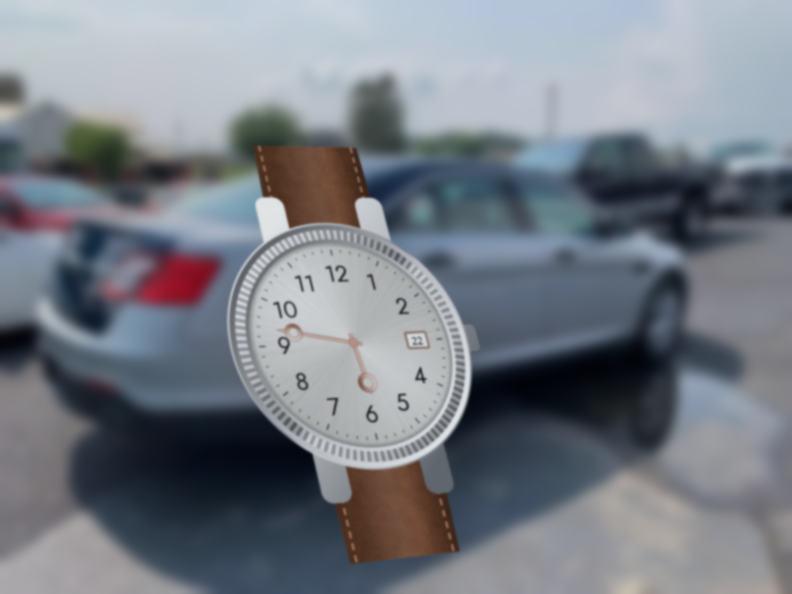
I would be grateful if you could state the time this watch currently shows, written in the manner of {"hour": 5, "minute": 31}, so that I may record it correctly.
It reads {"hour": 5, "minute": 47}
